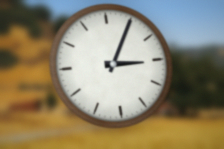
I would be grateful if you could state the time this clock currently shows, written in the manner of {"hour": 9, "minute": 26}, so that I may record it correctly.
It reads {"hour": 3, "minute": 5}
